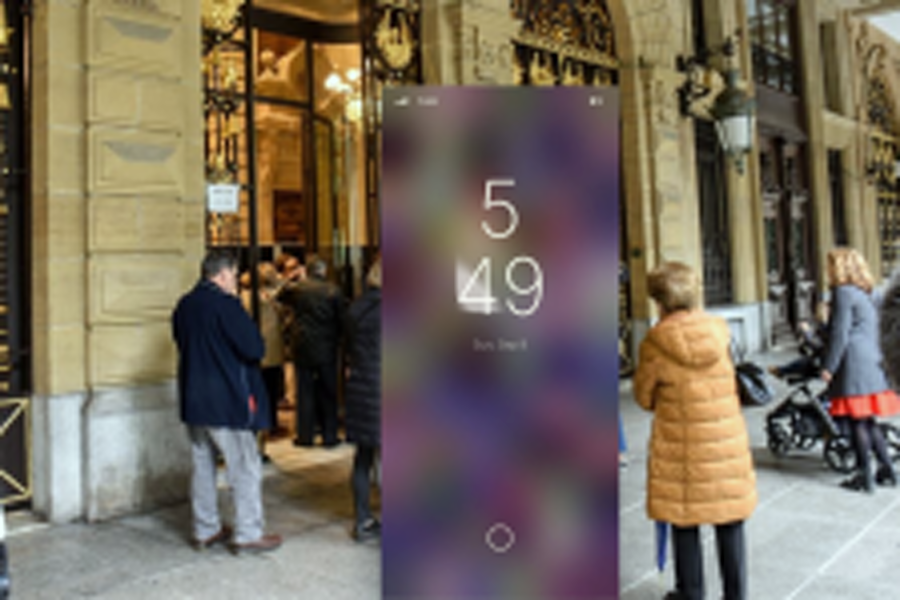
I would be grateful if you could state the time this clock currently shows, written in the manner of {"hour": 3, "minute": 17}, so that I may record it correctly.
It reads {"hour": 5, "minute": 49}
